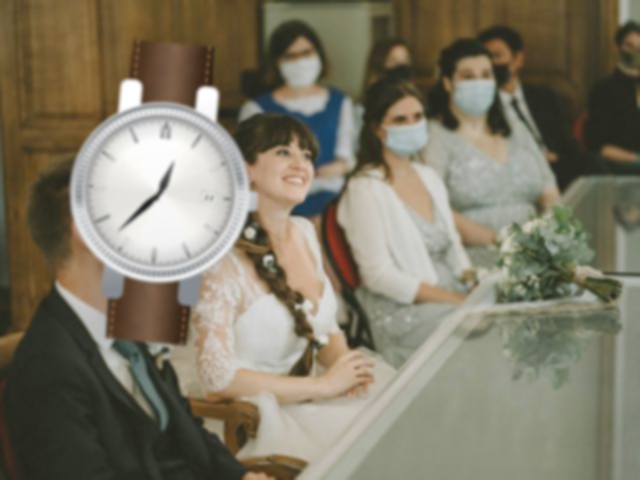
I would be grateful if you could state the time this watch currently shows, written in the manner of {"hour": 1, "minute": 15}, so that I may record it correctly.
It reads {"hour": 12, "minute": 37}
